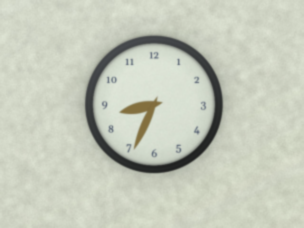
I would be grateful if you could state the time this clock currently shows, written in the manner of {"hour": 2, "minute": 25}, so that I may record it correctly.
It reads {"hour": 8, "minute": 34}
